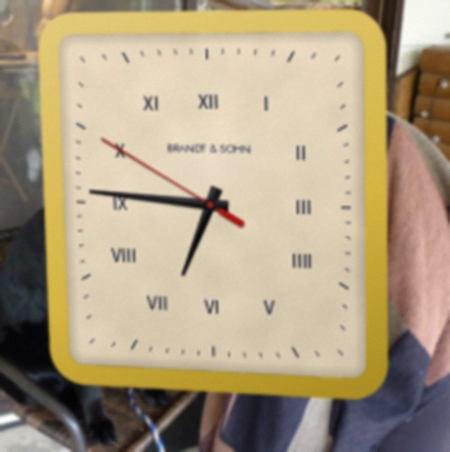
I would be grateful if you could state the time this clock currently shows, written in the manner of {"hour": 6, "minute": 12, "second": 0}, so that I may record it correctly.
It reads {"hour": 6, "minute": 45, "second": 50}
